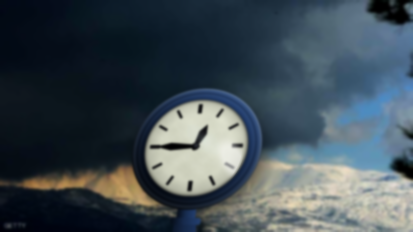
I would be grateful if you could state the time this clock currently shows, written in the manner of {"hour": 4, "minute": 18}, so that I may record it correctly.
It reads {"hour": 12, "minute": 45}
